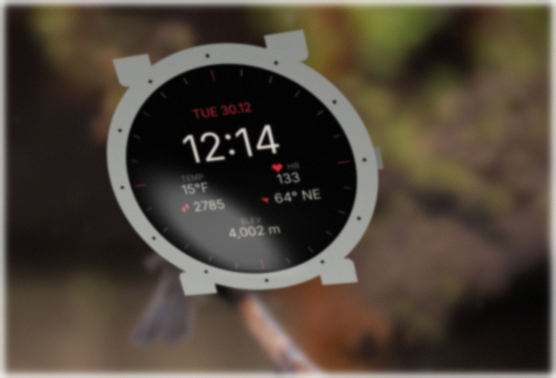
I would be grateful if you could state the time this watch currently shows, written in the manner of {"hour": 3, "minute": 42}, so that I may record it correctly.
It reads {"hour": 12, "minute": 14}
